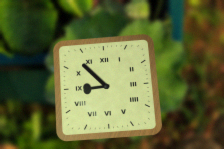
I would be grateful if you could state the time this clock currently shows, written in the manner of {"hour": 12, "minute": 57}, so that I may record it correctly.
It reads {"hour": 8, "minute": 53}
